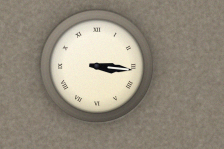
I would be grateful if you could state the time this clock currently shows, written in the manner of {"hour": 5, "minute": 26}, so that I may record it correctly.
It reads {"hour": 3, "minute": 16}
